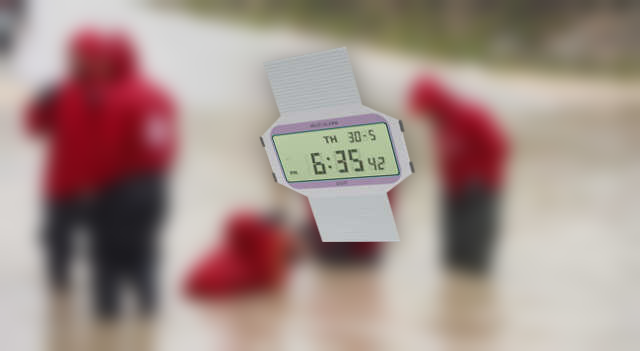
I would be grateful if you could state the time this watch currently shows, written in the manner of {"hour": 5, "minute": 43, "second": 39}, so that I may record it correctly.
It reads {"hour": 6, "minute": 35, "second": 42}
